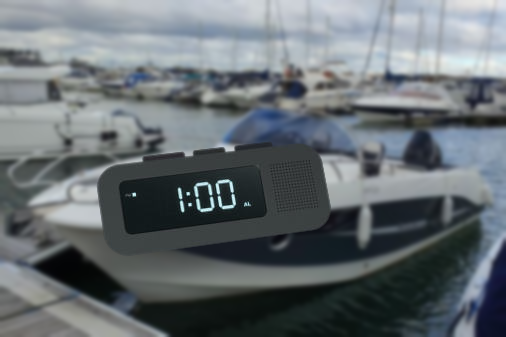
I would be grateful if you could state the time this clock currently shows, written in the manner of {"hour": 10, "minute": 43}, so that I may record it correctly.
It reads {"hour": 1, "minute": 0}
